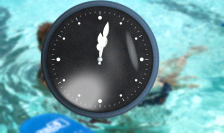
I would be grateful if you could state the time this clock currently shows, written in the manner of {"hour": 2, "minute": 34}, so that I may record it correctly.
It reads {"hour": 12, "minute": 2}
